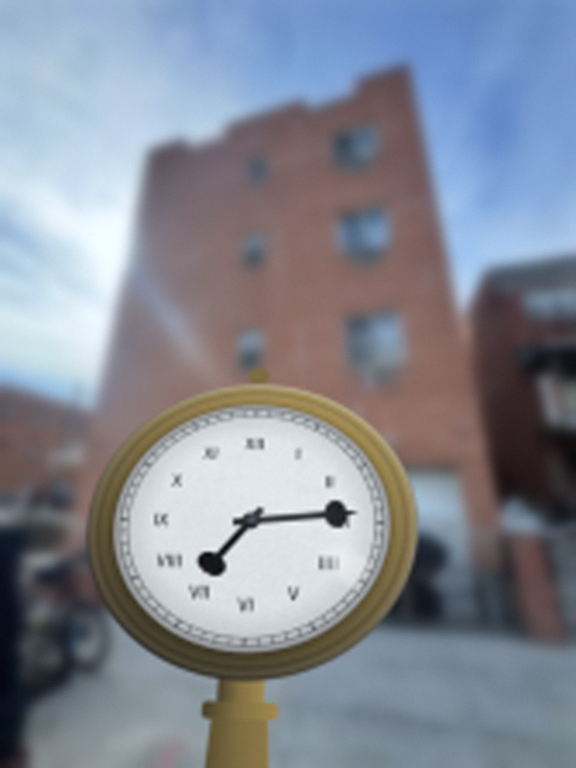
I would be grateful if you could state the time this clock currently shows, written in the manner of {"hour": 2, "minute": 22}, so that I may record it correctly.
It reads {"hour": 7, "minute": 14}
